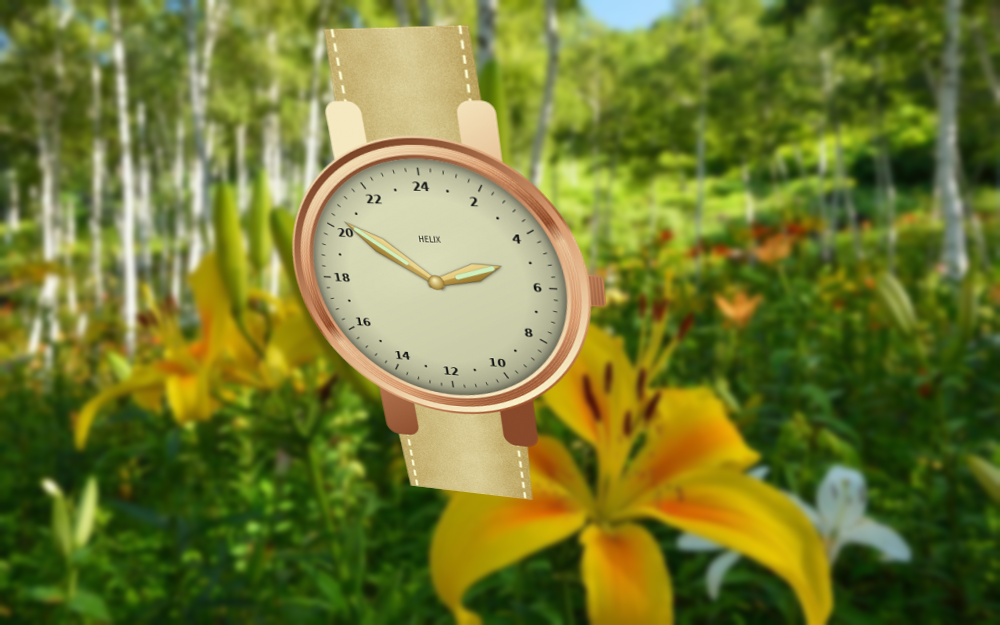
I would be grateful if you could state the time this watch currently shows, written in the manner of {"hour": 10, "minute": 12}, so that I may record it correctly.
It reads {"hour": 4, "minute": 51}
